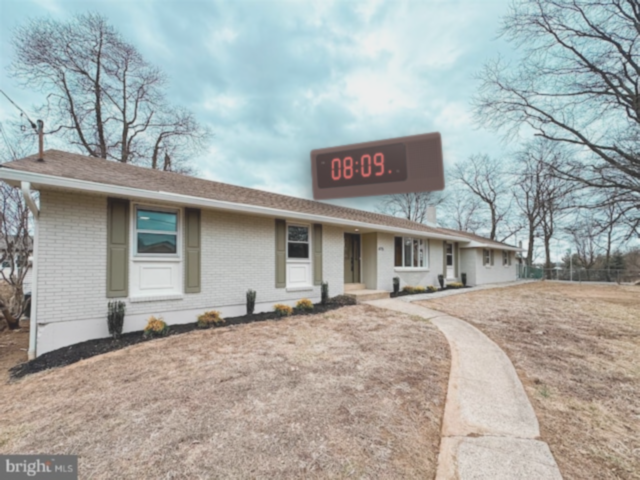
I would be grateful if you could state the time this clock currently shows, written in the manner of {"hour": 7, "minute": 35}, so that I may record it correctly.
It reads {"hour": 8, "minute": 9}
